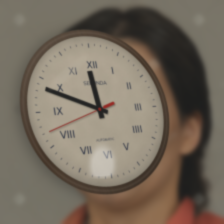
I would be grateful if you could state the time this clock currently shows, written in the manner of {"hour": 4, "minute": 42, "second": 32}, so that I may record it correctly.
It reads {"hour": 11, "minute": 48, "second": 42}
